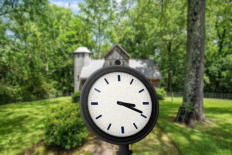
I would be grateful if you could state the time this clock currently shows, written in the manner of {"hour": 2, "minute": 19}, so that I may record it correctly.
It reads {"hour": 3, "minute": 19}
